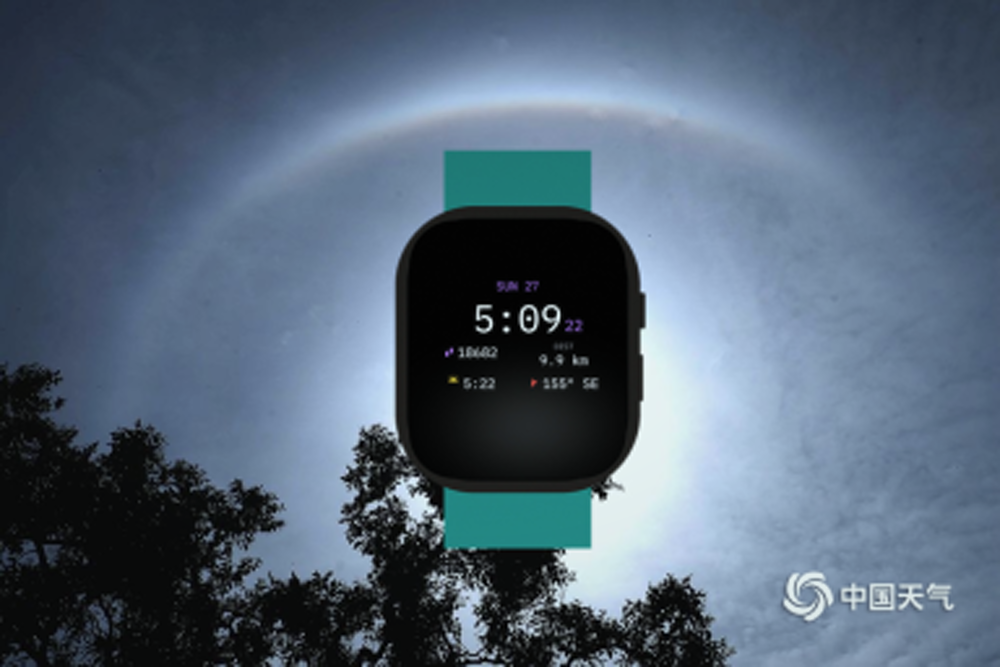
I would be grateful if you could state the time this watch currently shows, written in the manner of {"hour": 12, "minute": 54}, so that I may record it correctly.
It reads {"hour": 5, "minute": 9}
